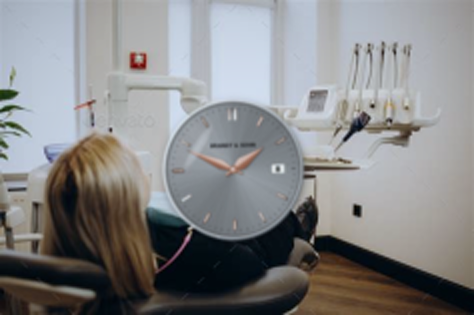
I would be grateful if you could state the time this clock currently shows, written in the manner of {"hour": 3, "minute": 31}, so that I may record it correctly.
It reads {"hour": 1, "minute": 49}
